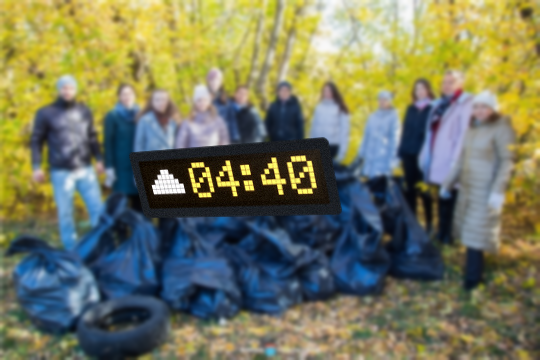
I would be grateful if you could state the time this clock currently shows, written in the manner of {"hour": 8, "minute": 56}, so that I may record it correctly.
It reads {"hour": 4, "minute": 40}
